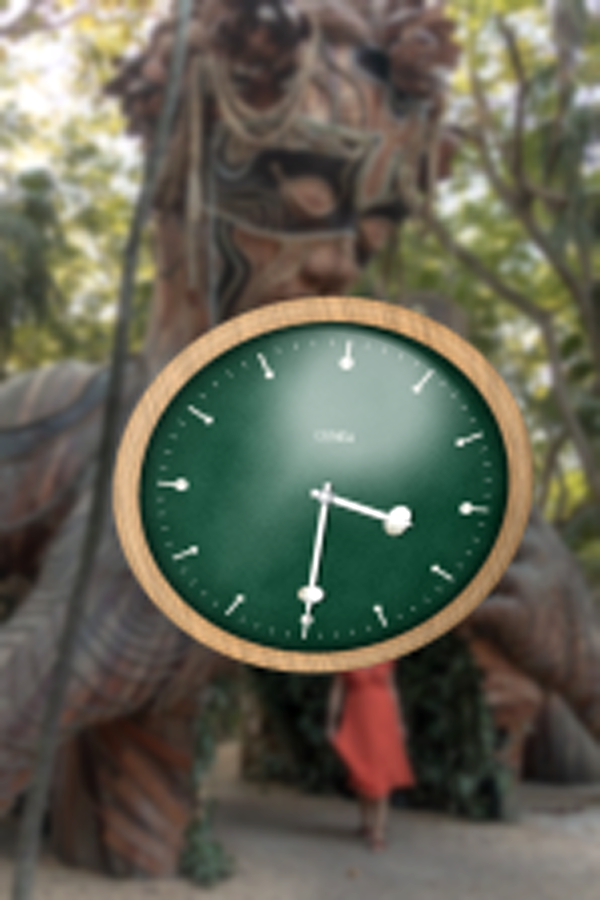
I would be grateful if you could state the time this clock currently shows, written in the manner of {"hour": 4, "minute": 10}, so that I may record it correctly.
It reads {"hour": 3, "minute": 30}
